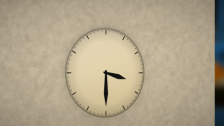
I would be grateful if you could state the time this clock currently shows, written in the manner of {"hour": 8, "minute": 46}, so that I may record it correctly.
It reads {"hour": 3, "minute": 30}
